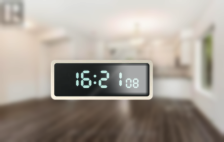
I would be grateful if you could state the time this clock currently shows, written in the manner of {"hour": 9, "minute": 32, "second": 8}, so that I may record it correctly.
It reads {"hour": 16, "minute": 21, "second": 8}
